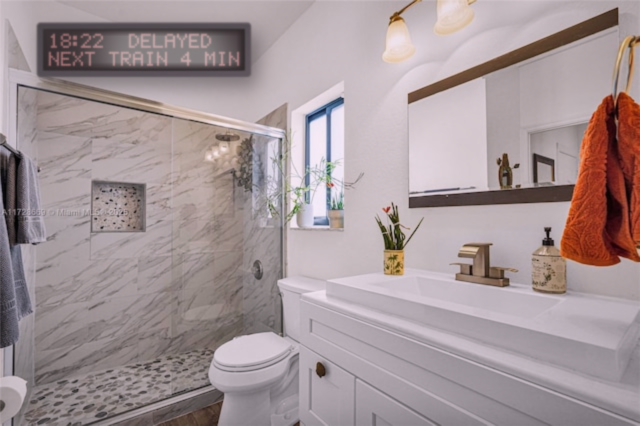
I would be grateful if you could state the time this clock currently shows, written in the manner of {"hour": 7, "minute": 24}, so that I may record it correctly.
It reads {"hour": 18, "minute": 22}
